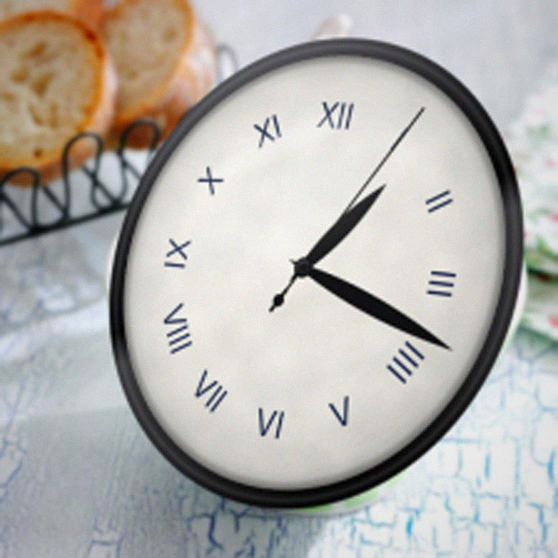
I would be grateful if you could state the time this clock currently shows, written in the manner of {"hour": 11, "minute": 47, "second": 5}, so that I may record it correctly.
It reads {"hour": 1, "minute": 18, "second": 5}
